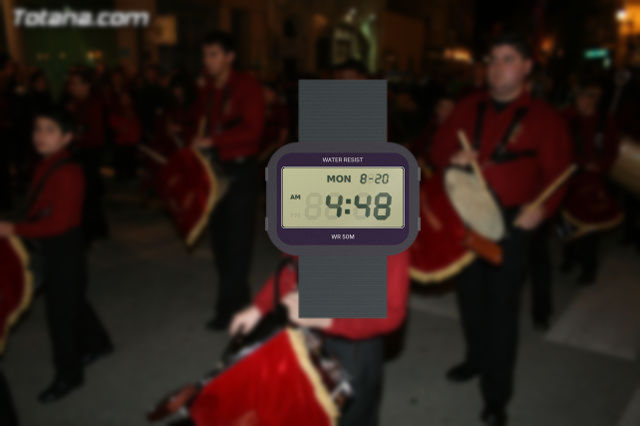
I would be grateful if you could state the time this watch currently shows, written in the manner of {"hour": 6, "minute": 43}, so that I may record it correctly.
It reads {"hour": 4, "minute": 48}
